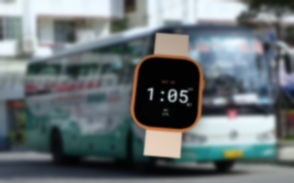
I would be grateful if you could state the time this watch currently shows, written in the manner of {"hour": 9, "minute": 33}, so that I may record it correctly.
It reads {"hour": 1, "minute": 5}
